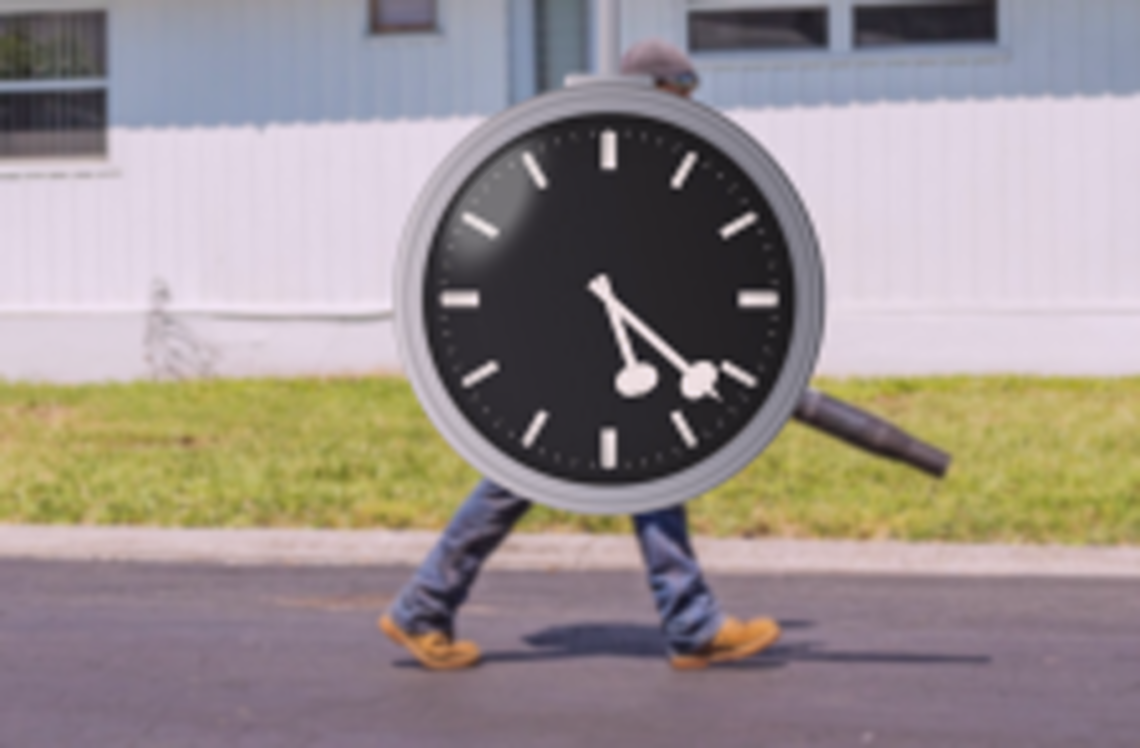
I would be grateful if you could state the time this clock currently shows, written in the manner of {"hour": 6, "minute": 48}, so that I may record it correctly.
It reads {"hour": 5, "minute": 22}
